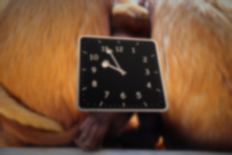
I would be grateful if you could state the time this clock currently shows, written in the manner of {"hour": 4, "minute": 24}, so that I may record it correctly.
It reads {"hour": 9, "minute": 56}
